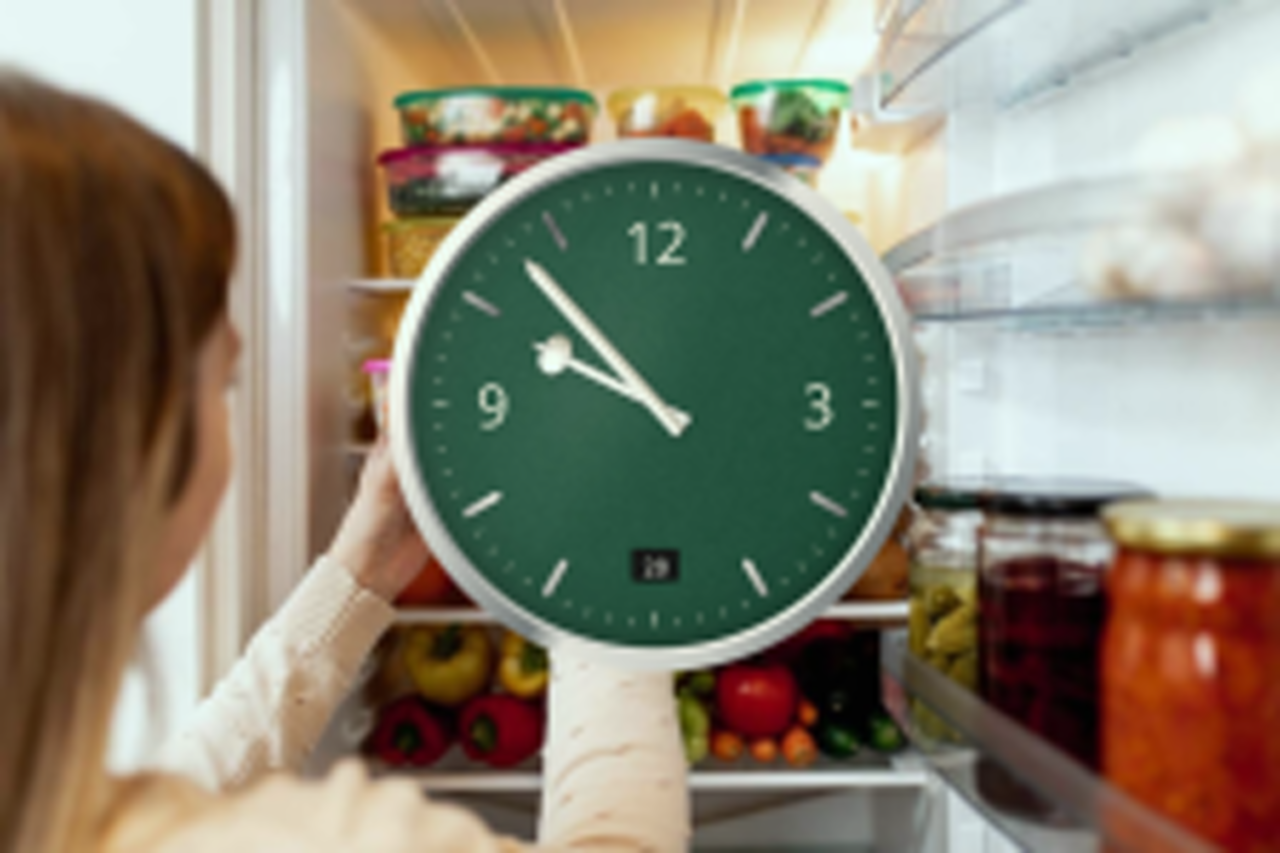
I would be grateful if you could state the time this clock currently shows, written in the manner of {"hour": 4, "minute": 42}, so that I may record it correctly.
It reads {"hour": 9, "minute": 53}
